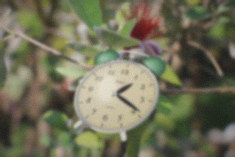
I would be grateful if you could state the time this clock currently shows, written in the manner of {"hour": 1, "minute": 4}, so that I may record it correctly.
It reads {"hour": 1, "minute": 19}
